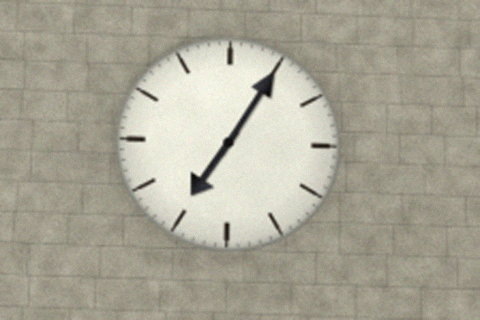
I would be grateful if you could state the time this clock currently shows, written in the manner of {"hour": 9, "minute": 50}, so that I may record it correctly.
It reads {"hour": 7, "minute": 5}
